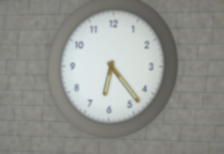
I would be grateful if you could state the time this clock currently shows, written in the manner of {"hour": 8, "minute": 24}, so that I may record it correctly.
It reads {"hour": 6, "minute": 23}
